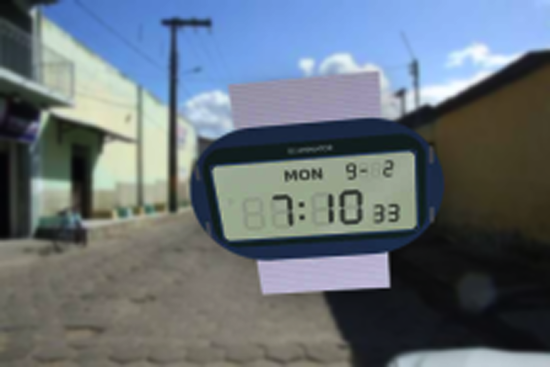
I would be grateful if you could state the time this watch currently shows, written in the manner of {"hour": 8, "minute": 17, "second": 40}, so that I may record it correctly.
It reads {"hour": 7, "minute": 10, "second": 33}
